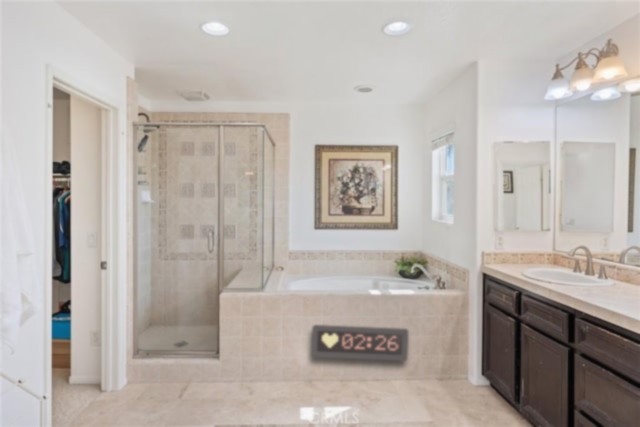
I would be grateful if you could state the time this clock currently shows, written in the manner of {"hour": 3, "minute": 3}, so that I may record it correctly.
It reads {"hour": 2, "minute": 26}
